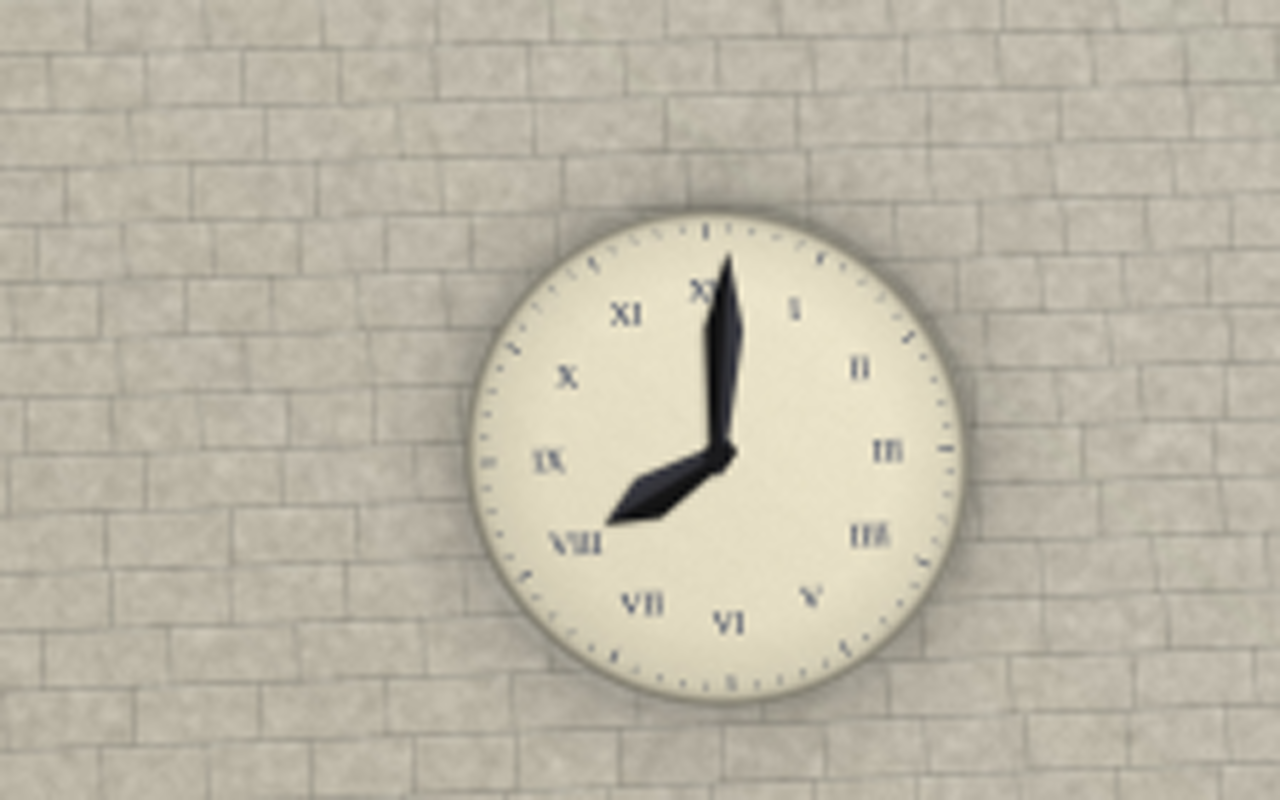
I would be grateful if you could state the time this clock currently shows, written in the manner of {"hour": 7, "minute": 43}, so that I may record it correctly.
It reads {"hour": 8, "minute": 1}
